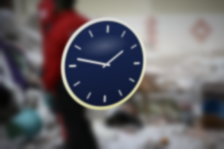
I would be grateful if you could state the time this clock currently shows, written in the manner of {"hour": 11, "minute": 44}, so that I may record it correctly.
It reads {"hour": 1, "minute": 47}
